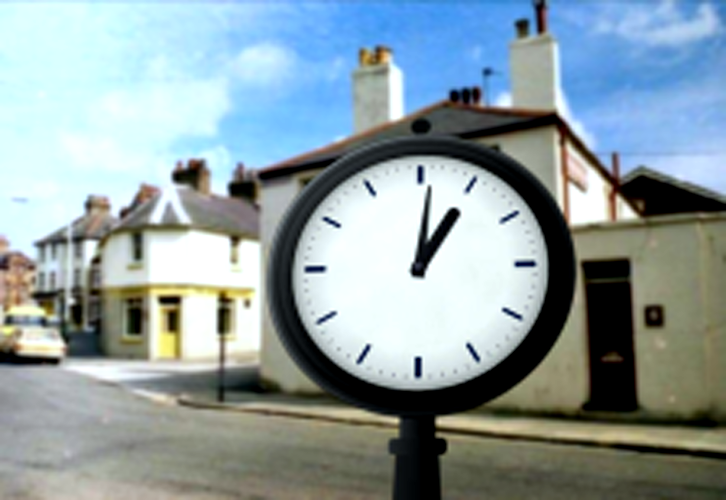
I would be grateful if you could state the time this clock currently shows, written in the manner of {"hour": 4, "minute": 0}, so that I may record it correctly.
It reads {"hour": 1, "minute": 1}
